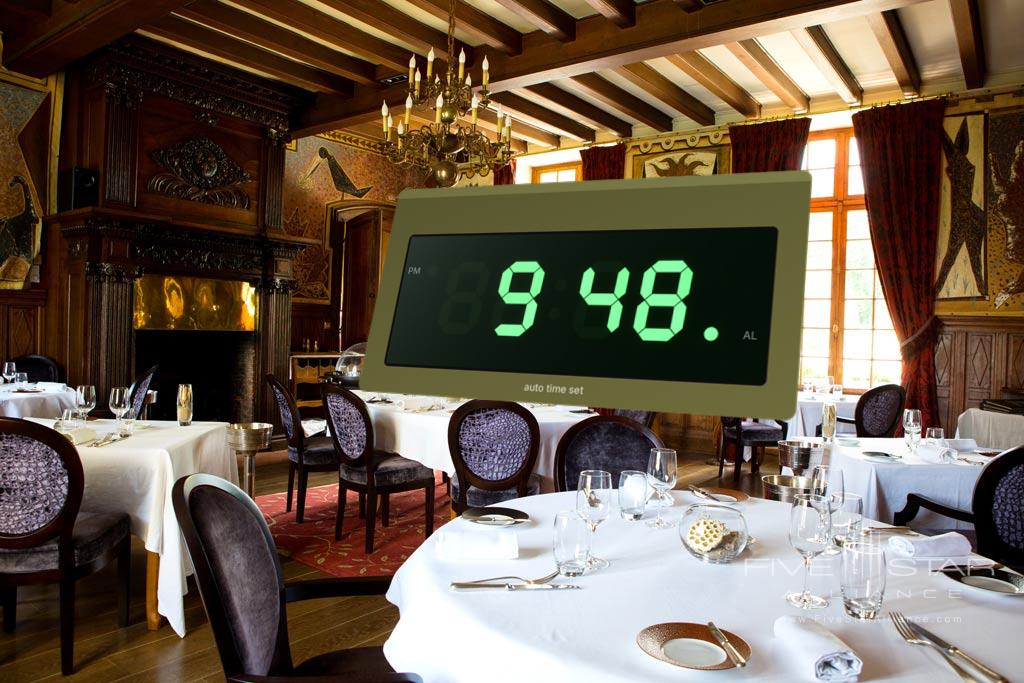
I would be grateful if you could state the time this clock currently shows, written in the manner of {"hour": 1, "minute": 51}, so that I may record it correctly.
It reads {"hour": 9, "minute": 48}
